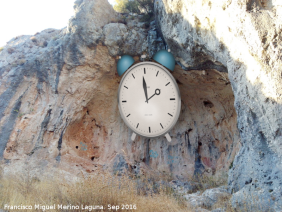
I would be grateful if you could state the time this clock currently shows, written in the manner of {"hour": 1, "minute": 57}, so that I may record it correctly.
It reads {"hour": 1, "minute": 59}
